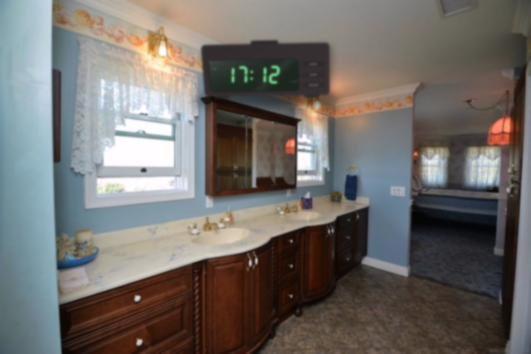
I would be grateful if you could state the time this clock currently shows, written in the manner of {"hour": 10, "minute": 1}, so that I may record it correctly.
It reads {"hour": 17, "minute": 12}
